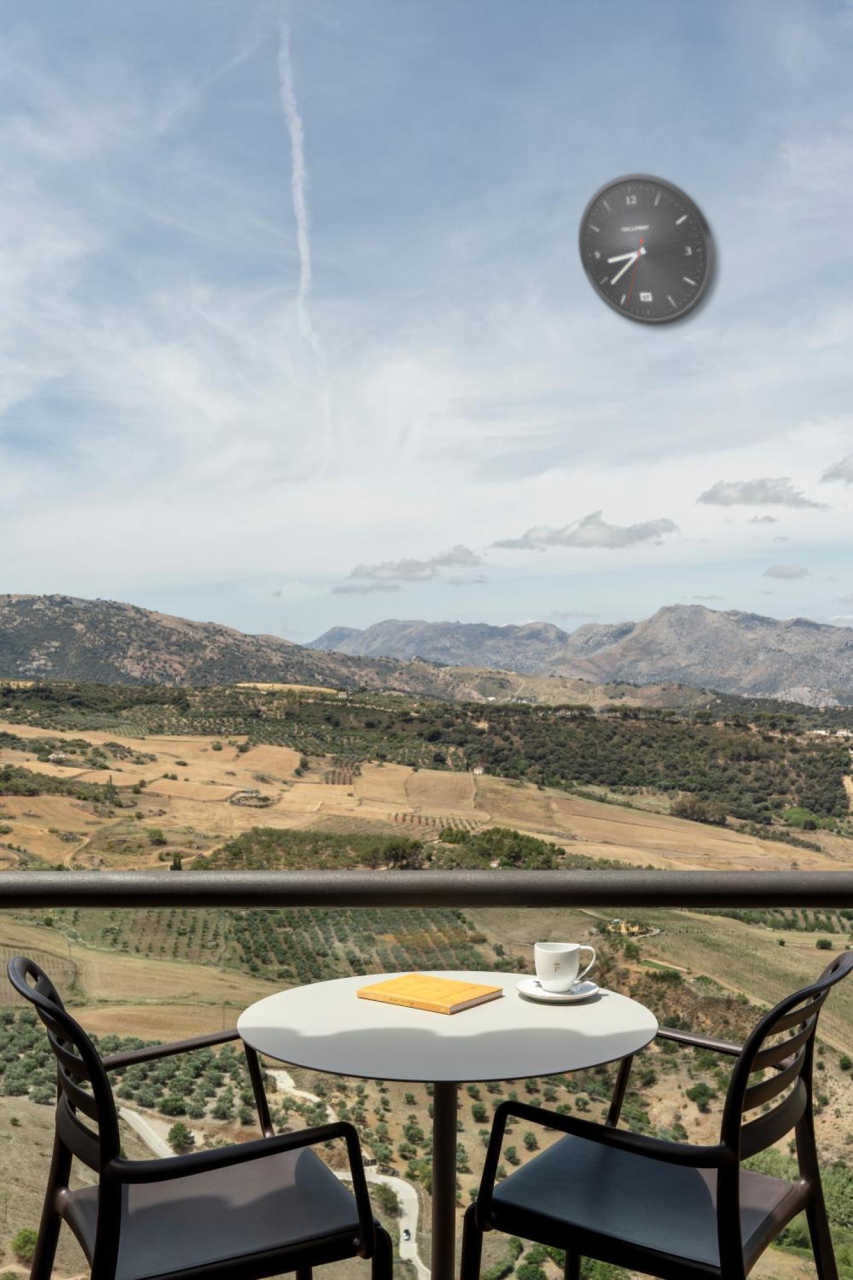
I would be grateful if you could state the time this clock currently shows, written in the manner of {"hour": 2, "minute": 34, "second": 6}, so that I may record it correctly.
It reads {"hour": 8, "minute": 38, "second": 34}
